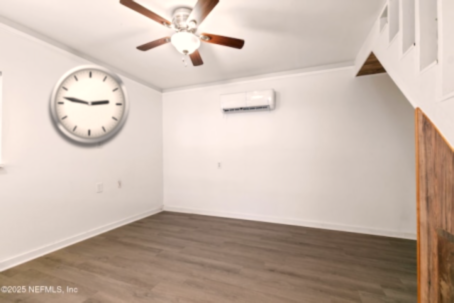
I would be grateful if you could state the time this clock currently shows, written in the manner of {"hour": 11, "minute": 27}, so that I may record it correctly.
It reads {"hour": 2, "minute": 47}
